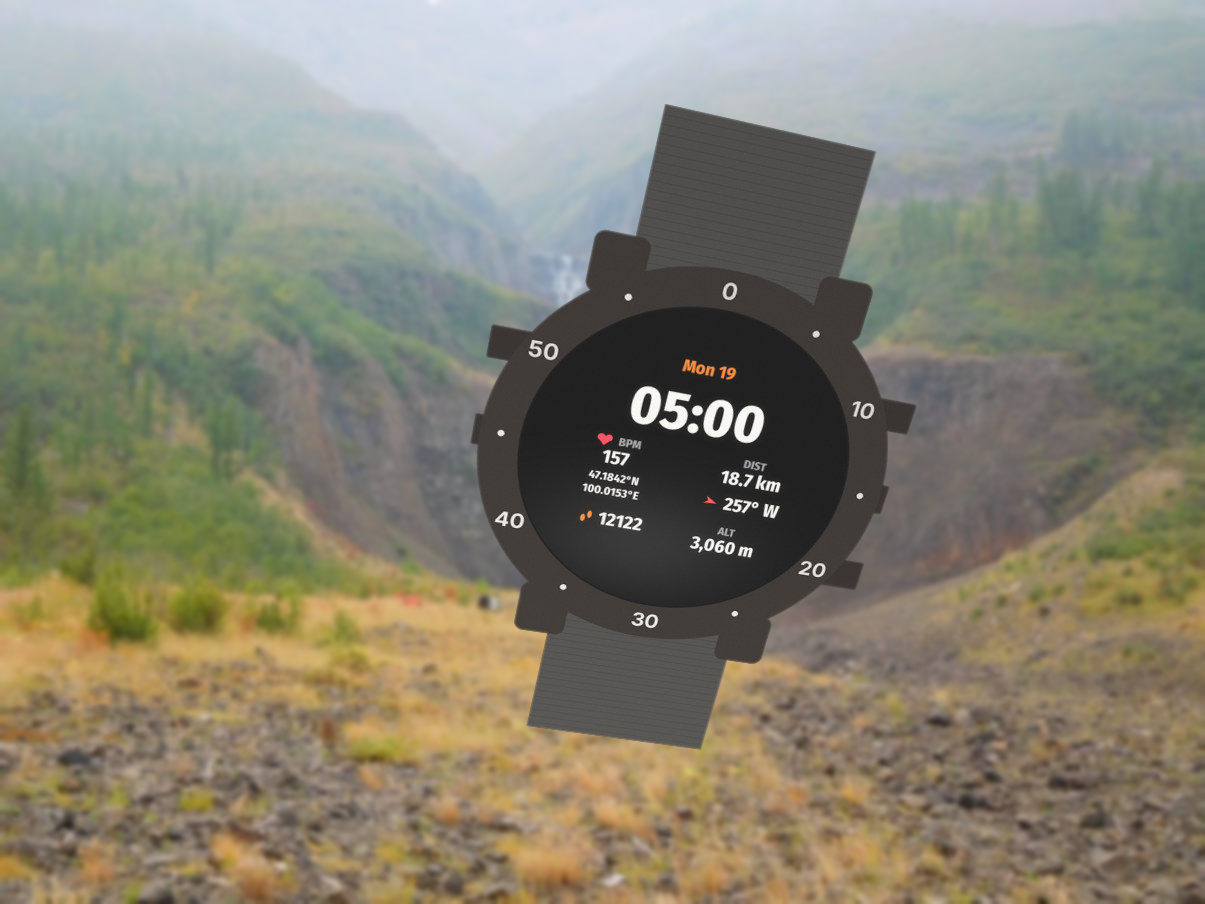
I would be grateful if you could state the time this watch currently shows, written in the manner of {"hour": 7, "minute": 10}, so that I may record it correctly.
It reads {"hour": 5, "minute": 0}
